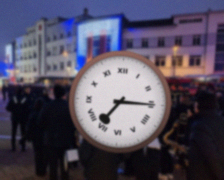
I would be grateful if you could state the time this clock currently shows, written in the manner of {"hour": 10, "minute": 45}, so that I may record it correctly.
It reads {"hour": 7, "minute": 15}
